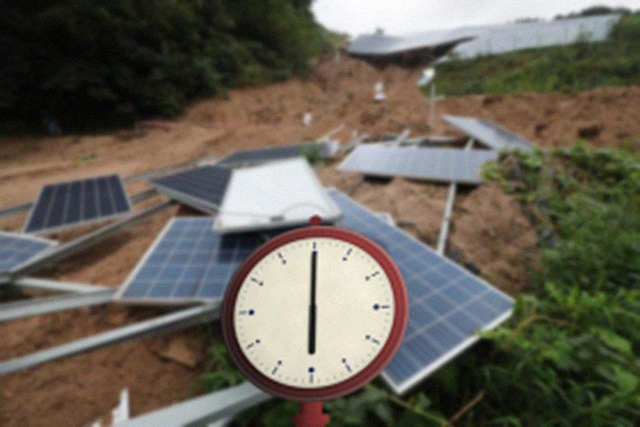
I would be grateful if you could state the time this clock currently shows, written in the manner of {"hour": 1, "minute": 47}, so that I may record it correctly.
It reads {"hour": 6, "minute": 0}
